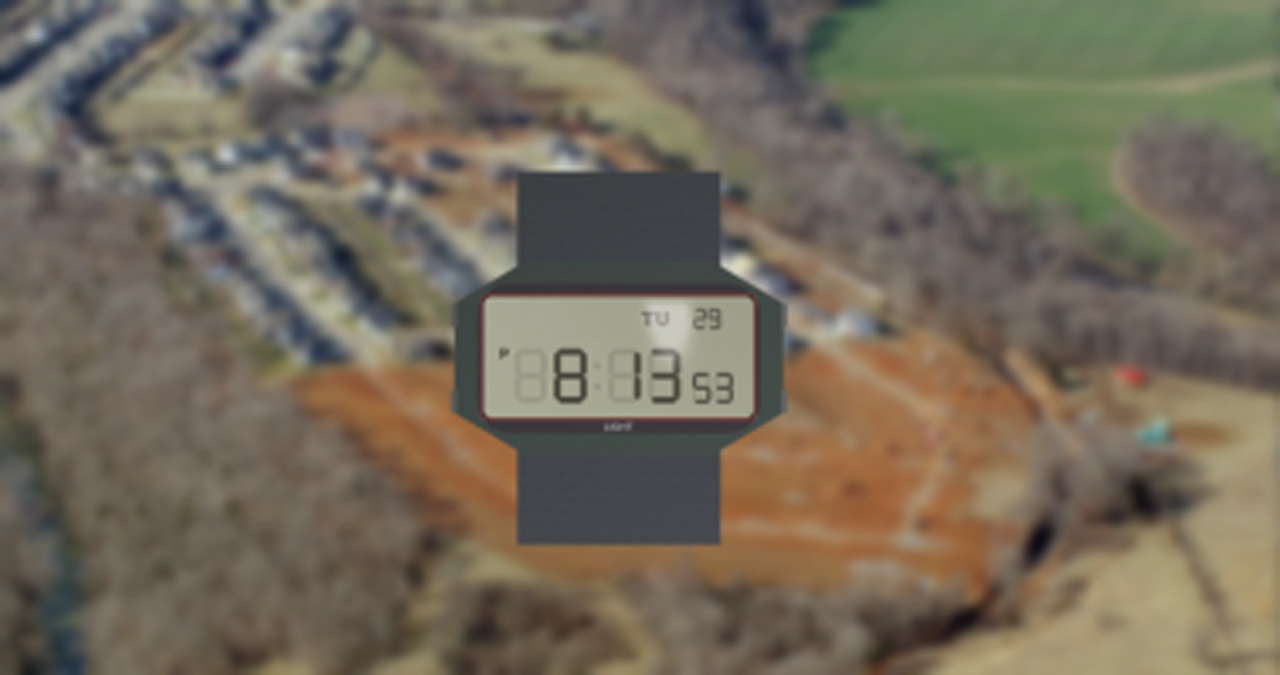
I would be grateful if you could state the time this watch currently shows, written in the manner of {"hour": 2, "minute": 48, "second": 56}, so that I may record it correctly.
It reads {"hour": 8, "minute": 13, "second": 53}
